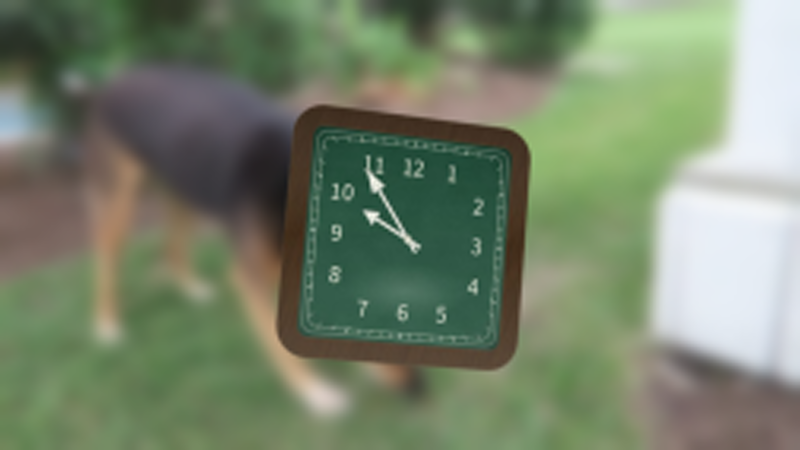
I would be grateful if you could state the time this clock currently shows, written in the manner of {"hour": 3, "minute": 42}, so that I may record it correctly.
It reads {"hour": 9, "minute": 54}
